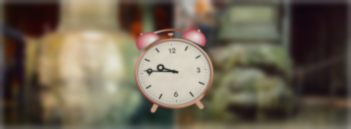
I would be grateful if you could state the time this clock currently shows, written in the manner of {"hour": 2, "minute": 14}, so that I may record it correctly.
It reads {"hour": 9, "minute": 46}
